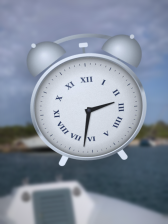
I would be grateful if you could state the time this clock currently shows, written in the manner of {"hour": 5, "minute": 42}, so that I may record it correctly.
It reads {"hour": 2, "minute": 32}
